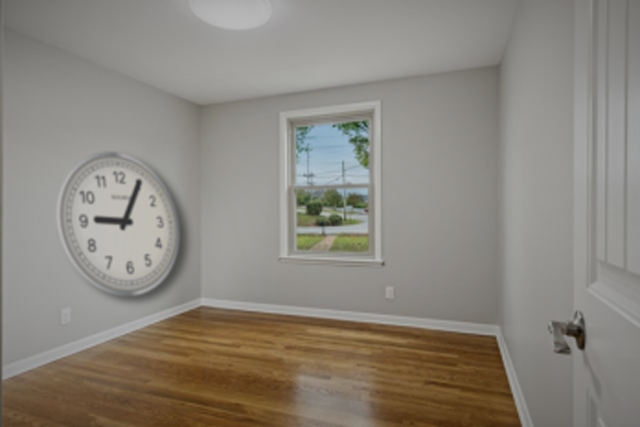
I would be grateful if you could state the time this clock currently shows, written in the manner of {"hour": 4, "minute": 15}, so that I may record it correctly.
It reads {"hour": 9, "minute": 5}
